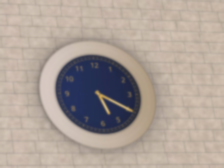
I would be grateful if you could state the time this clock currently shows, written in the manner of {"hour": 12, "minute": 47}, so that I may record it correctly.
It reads {"hour": 5, "minute": 20}
